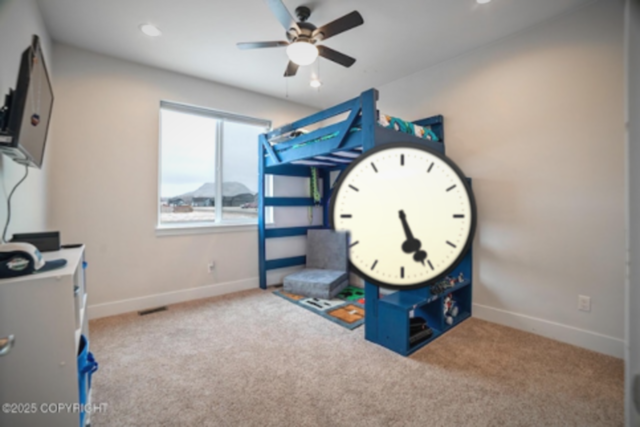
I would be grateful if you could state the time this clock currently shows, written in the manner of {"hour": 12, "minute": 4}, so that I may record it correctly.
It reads {"hour": 5, "minute": 26}
